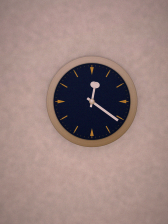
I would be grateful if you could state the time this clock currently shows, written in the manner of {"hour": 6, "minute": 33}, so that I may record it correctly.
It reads {"hour": 12, "minute": 21}
